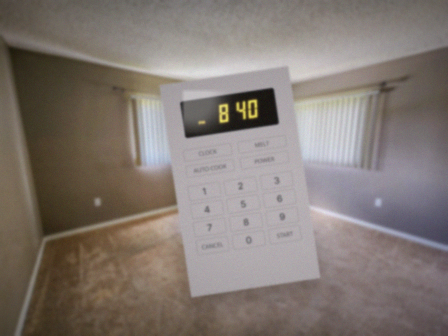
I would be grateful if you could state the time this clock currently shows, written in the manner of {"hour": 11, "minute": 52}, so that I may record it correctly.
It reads {"hour": 8, "minute": 40}
